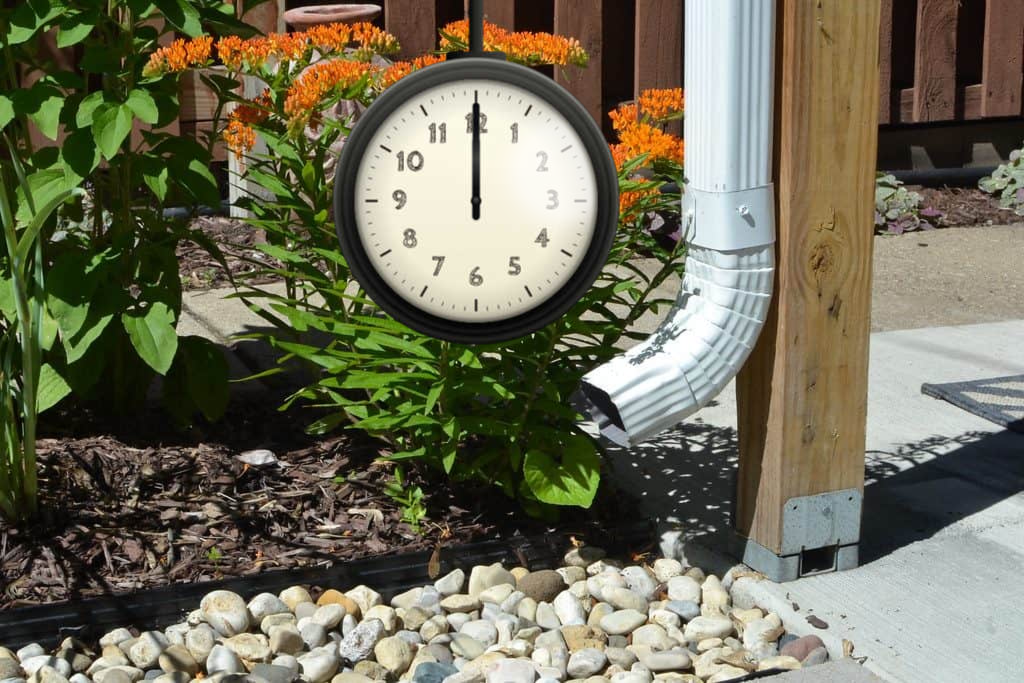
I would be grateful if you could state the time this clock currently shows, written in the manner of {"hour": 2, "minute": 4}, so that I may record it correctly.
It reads {"hour": 12, "minute": 0}
